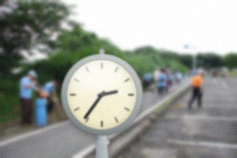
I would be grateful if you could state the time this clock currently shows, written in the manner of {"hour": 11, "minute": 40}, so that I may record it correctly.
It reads {"hour": 2, "minute": 36}
